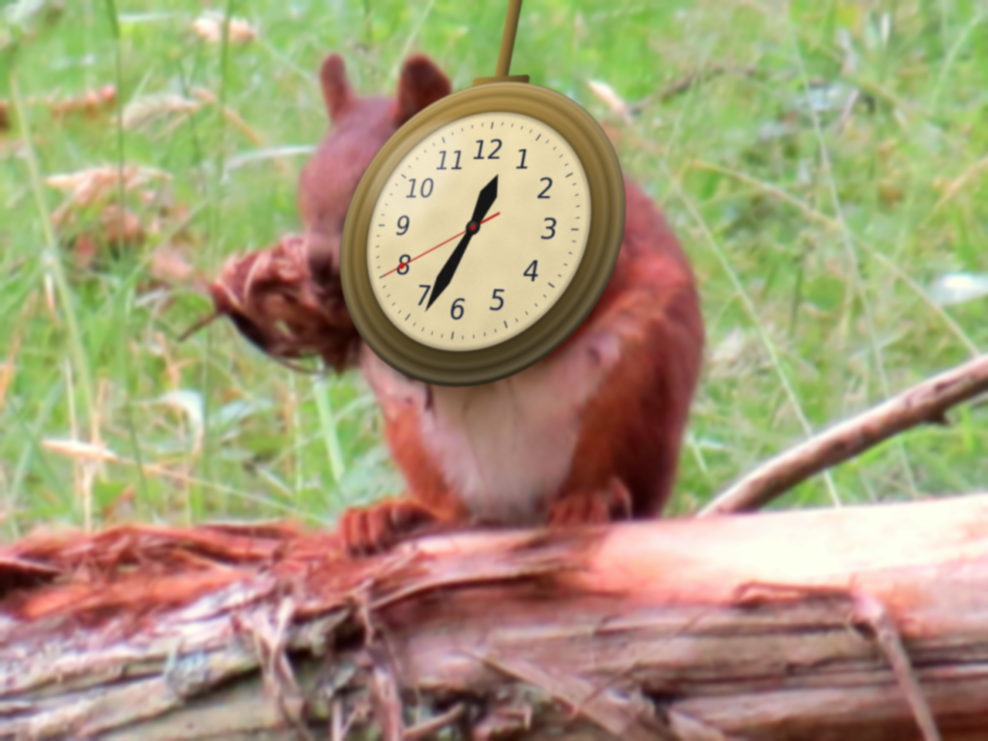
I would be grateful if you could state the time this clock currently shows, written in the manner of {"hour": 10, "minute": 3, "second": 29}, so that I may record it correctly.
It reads {"hour": 12, "minute": 33, "second": 40}
